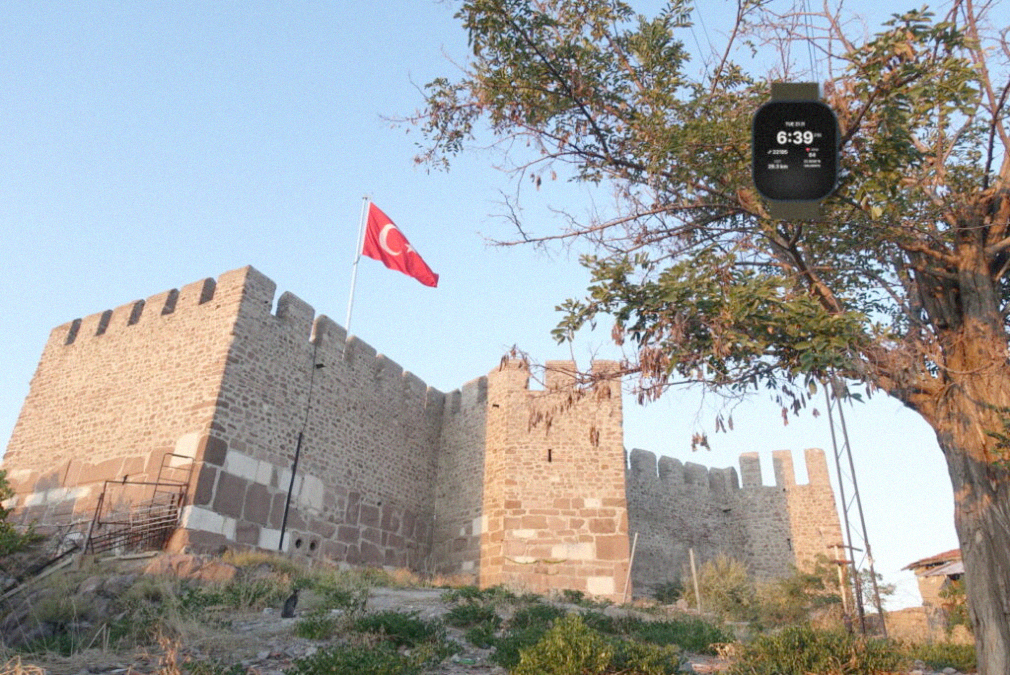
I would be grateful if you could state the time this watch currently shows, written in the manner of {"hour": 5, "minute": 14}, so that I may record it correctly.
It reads {"hour": 6, "minute": 39}
